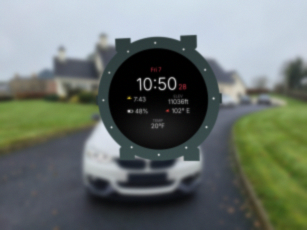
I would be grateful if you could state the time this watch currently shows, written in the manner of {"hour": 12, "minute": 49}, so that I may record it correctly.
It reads {"hour": 10, "minute": 50}
